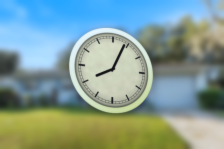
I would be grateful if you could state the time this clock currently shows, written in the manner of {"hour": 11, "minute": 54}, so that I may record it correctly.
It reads {"hour": 8, "minute": 4}
